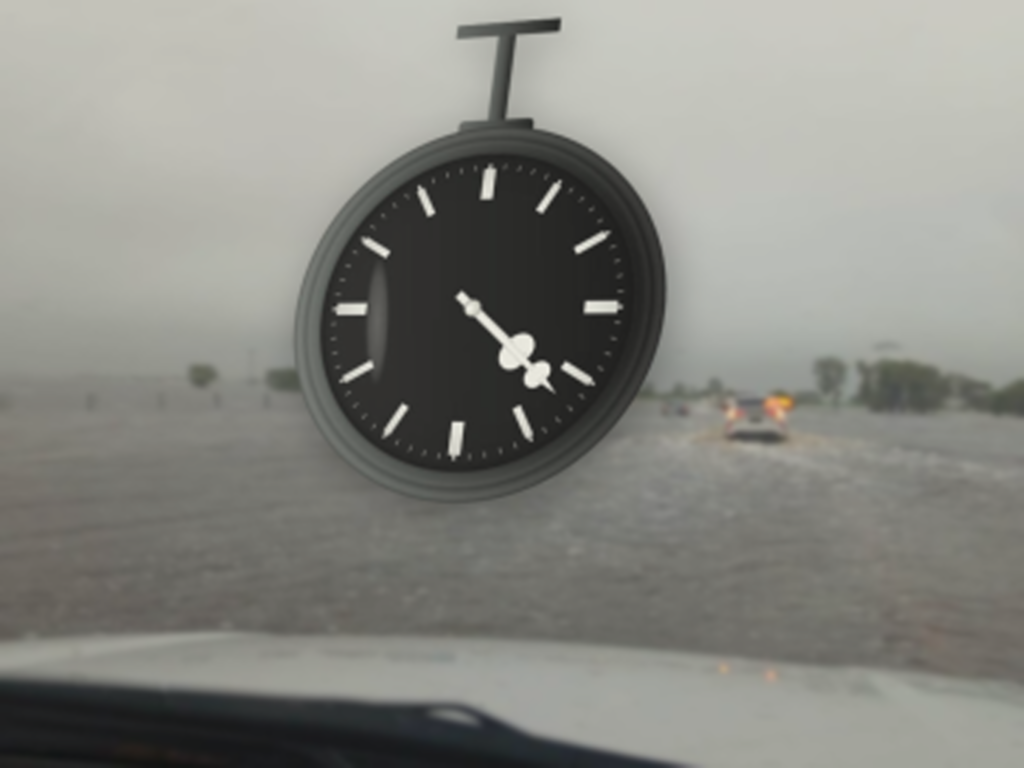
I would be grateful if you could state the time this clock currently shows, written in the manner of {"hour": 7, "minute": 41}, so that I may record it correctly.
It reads {"hour": 4, "minute": 22}
